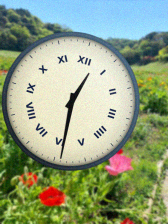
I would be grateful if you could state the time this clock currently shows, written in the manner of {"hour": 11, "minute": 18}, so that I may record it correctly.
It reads {"hour": 12, "minute": 29}
